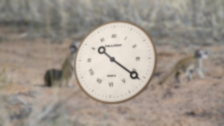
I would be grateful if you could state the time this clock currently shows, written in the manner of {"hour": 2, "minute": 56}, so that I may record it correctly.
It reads {"hour": 10, "minute": 21}
